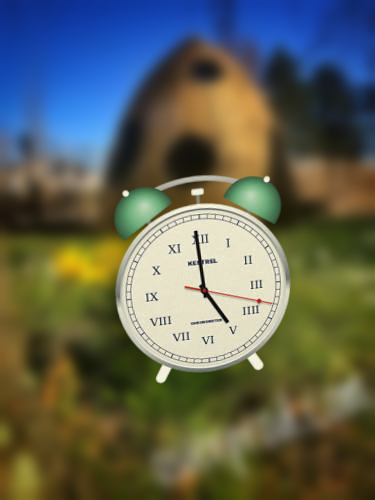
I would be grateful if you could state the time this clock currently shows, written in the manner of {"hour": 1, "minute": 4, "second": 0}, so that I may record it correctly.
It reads {"hour": 4, "minute": 59, "second": 18}
